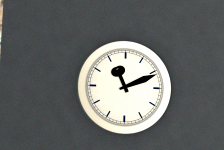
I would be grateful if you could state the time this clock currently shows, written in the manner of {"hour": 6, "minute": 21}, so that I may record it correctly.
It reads {"hour": 11, "minute": 11}
